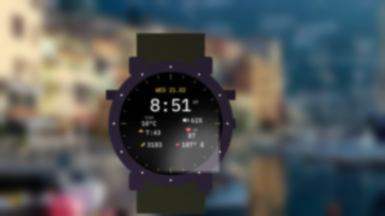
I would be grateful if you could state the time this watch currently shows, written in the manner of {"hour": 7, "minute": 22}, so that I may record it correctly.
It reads {"hour": 8, "minute": 51}
